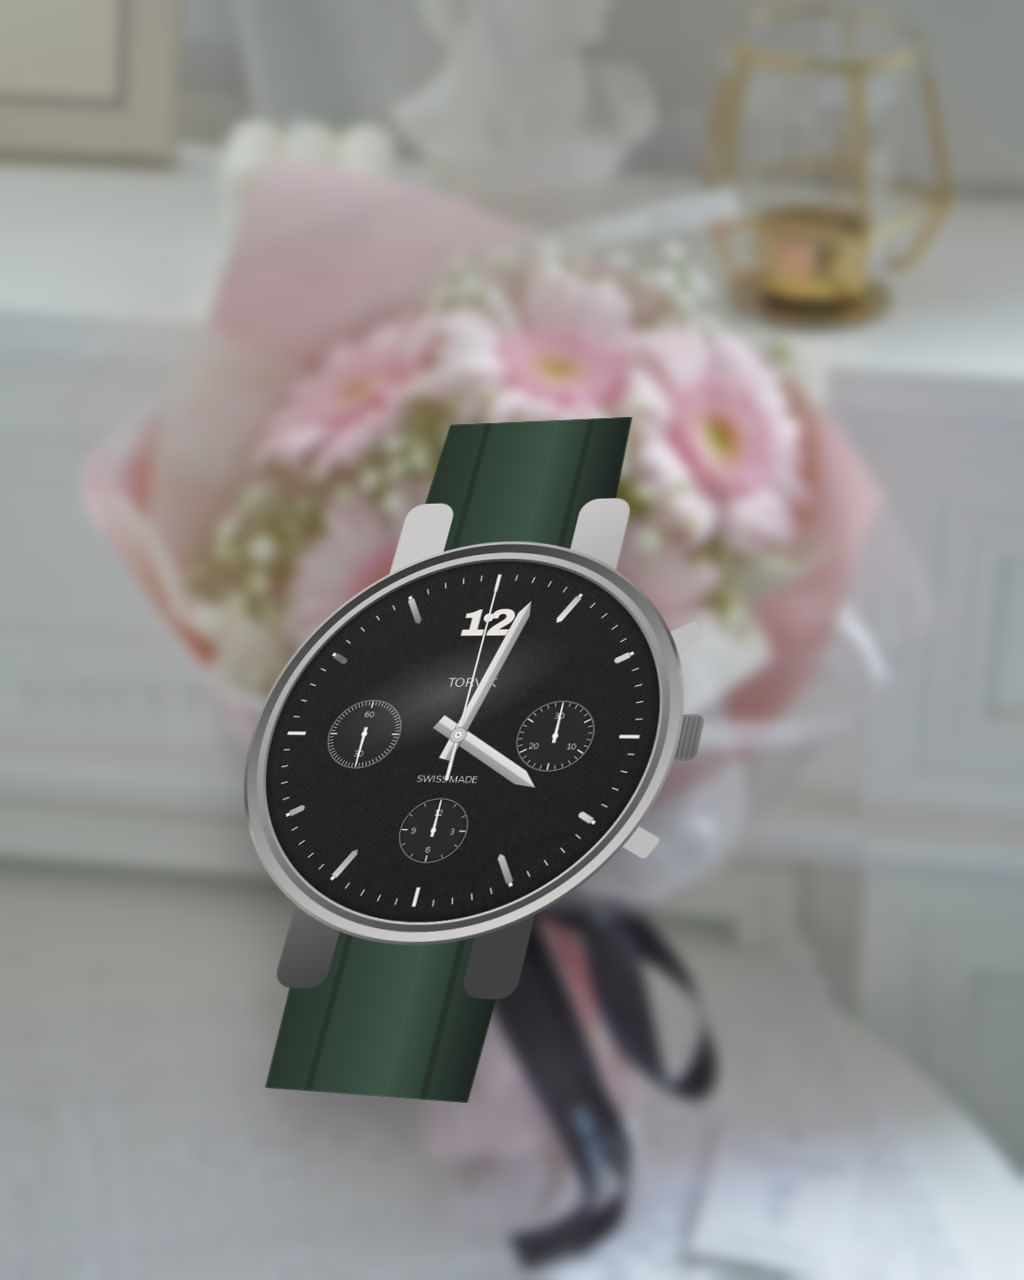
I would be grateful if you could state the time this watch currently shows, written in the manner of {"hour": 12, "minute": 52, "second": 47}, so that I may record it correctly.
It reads {"hour": 4, "minute": 2, "second": 30}
